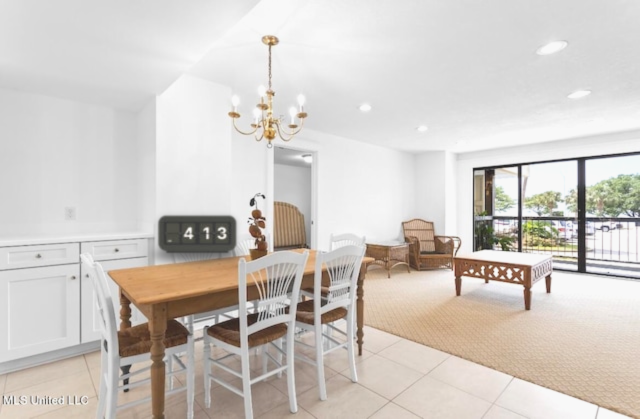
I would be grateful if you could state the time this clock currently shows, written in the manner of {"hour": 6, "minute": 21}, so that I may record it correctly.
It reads {"hour": 4, "minute": 13}
